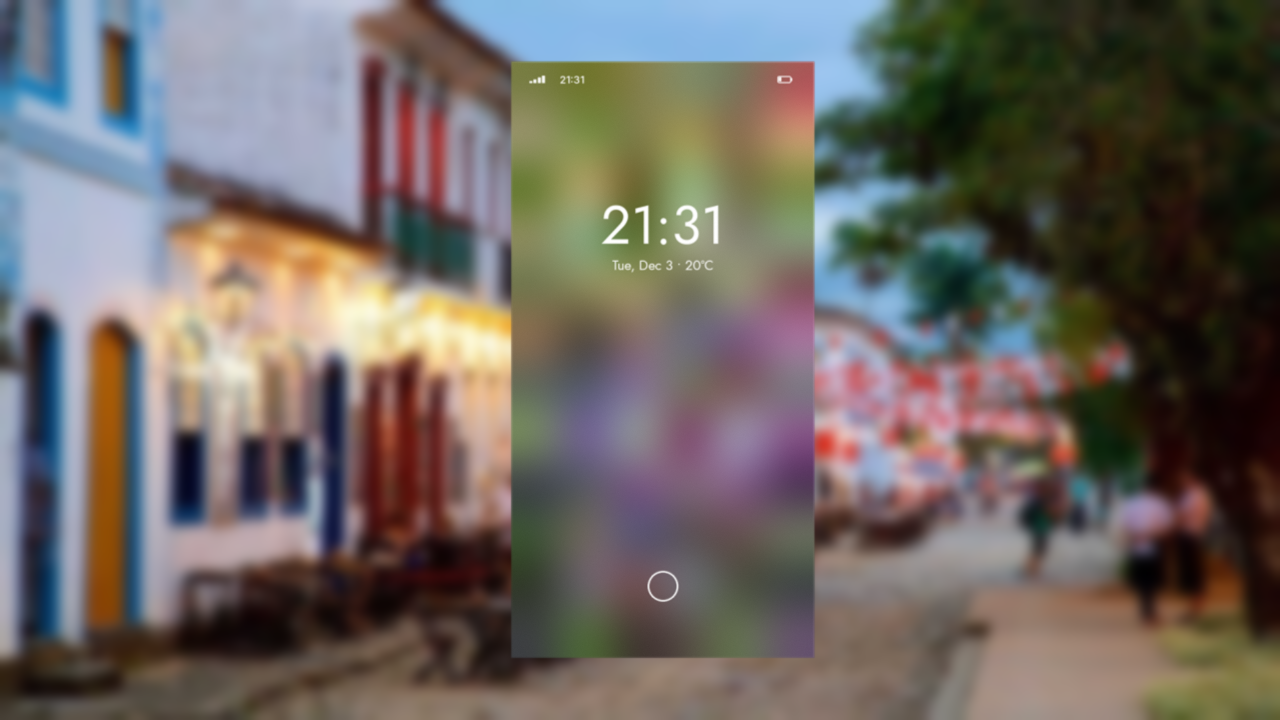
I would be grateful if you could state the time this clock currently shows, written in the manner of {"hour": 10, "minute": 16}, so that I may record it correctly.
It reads {"hour": 21, "minute": 31}
